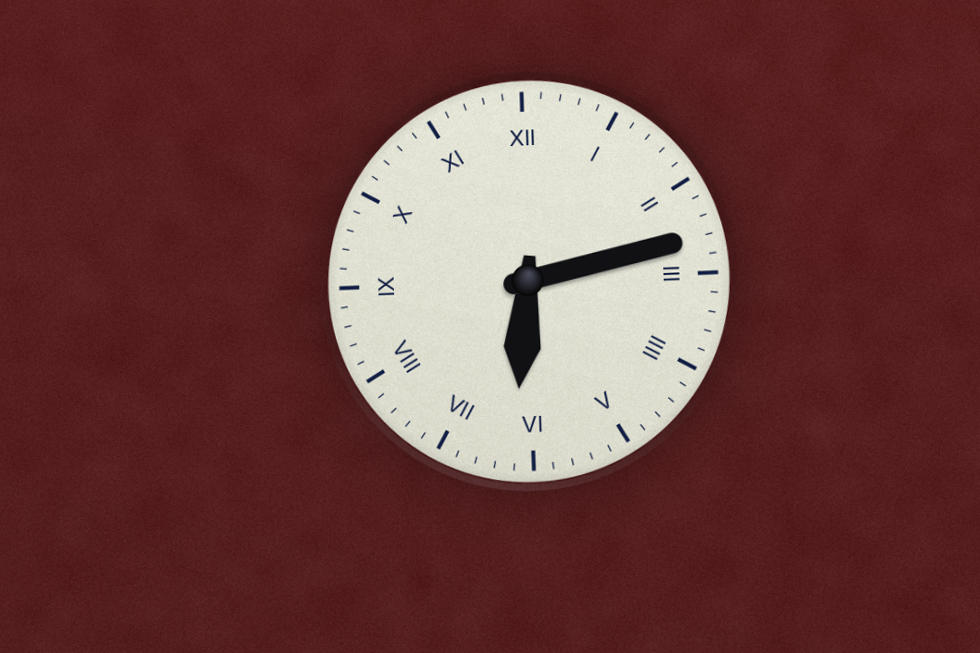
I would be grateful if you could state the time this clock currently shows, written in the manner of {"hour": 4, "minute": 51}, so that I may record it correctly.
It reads {"hour": 6, "minute": 13}
